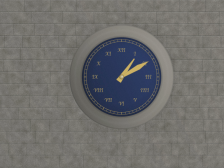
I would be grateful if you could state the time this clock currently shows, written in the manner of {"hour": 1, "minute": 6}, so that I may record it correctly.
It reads {"hour": 1, "minute": 10}
